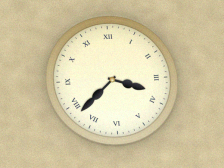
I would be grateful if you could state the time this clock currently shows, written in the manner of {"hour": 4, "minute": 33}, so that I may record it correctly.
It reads {"hour": 3, "minute": 38}
